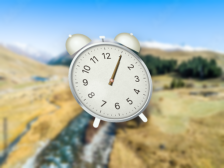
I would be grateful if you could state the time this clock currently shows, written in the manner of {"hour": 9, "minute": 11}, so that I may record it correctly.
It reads {"hour": 1, "minute": 5}
